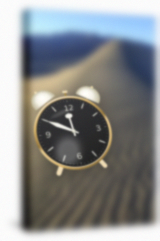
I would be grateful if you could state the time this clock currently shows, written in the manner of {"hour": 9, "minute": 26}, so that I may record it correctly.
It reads {"hour": 11, "minute": 50}
